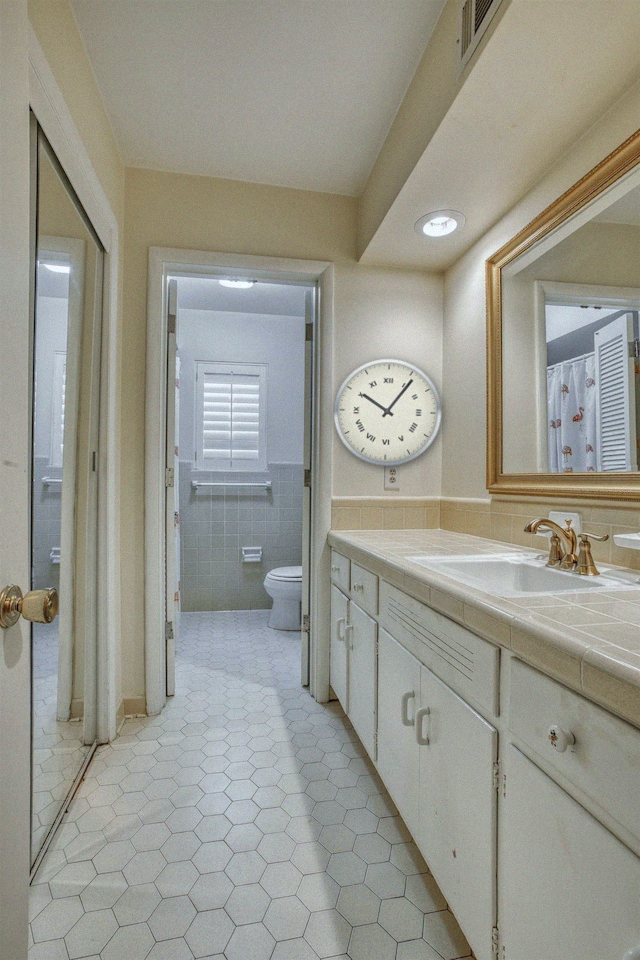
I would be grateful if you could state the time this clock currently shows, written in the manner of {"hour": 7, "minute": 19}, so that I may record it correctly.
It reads {"hour": 10, "minute": 6}
